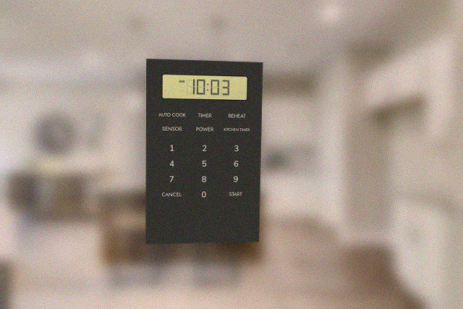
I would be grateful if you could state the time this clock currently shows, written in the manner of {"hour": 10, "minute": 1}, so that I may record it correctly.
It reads {"hour": 10, "minute": 3}
